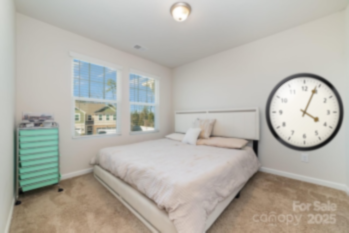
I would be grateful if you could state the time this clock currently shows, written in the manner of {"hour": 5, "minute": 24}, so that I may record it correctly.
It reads {"hour": 4, "minute": 4}
